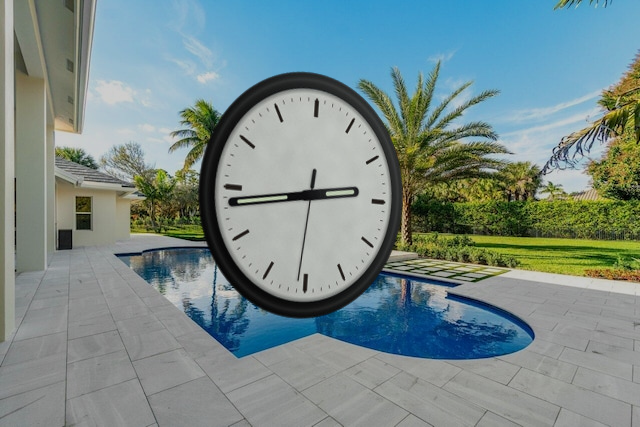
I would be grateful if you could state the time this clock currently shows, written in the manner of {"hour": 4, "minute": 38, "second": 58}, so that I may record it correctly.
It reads {"hour": 2, "minute": 43, "second": 31}
